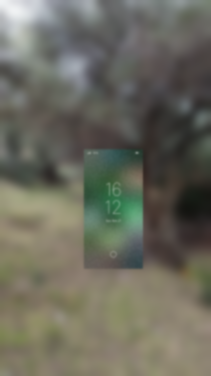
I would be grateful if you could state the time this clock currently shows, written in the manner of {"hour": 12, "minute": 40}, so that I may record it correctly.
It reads {"hour": 16, "minute": 12}
